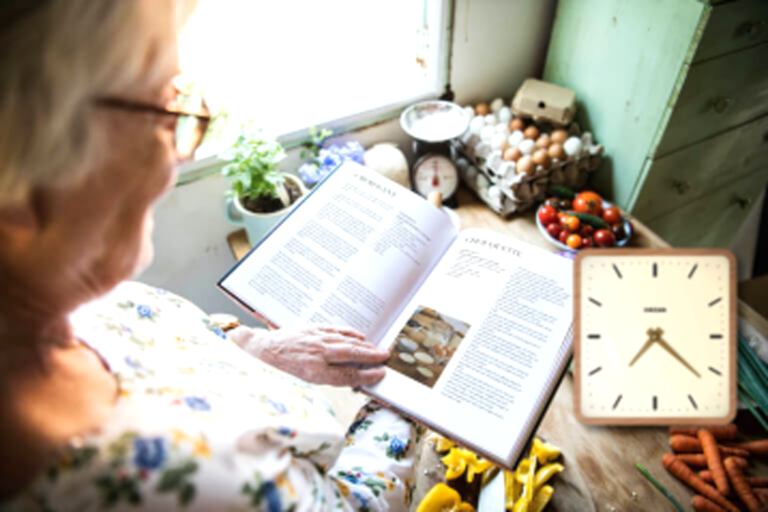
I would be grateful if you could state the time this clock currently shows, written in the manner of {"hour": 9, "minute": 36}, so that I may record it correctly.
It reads {"hour": 7, "minute": 22}
